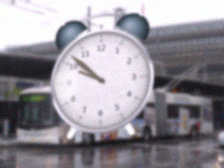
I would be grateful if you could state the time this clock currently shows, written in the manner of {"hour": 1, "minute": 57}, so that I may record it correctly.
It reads {"hour": 9, "minute": 52}
